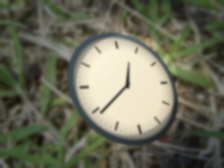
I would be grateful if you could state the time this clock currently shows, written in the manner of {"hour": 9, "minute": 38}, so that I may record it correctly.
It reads {"hour": 12, "minute": 39}
